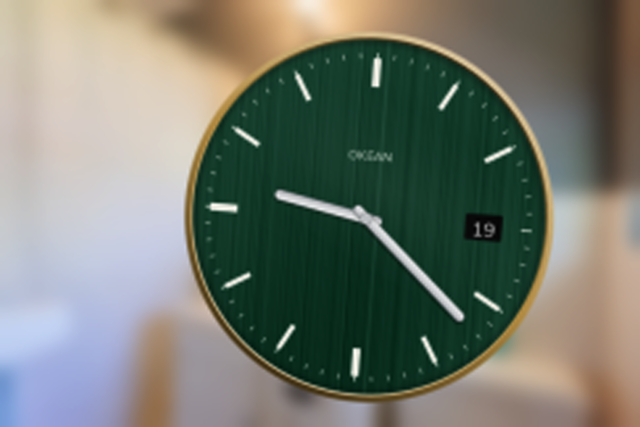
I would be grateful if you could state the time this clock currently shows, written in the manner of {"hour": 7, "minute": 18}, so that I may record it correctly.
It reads {"hour": 9, "minute": 22}
